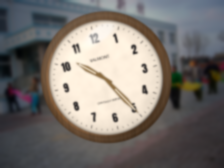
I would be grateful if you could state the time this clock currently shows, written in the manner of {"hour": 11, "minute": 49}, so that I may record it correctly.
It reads {"hour": 10, "minute": 25}
